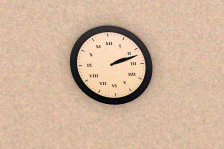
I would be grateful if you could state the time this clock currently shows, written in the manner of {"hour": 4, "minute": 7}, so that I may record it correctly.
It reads {"hour": 2, "minute": 12}
